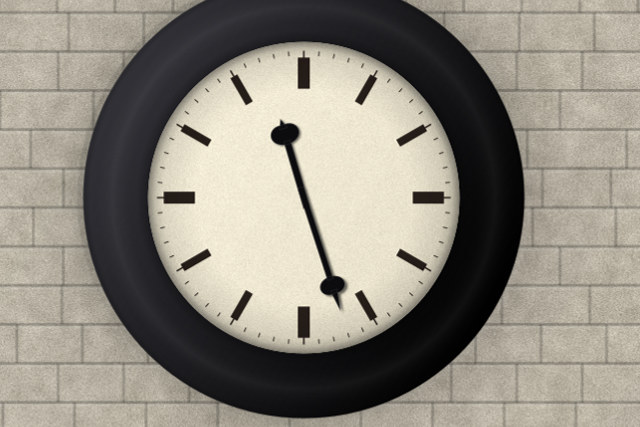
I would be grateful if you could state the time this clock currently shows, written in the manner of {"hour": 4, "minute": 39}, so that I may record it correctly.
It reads {"hour": 11, "minute": 27}
